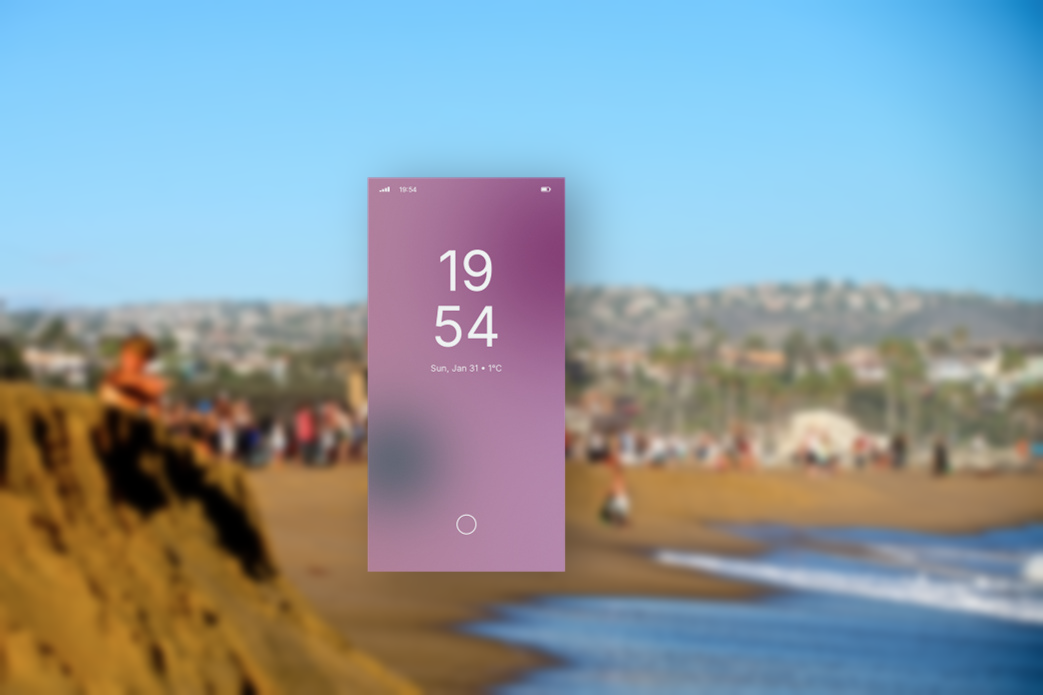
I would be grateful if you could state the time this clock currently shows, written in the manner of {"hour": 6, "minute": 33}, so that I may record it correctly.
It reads {"hour": 19, "minute": 54}
